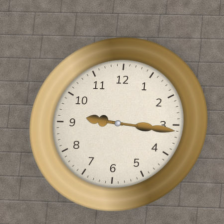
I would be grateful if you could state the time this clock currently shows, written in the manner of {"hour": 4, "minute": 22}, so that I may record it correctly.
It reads {"hour": 9, "minute": 16}
